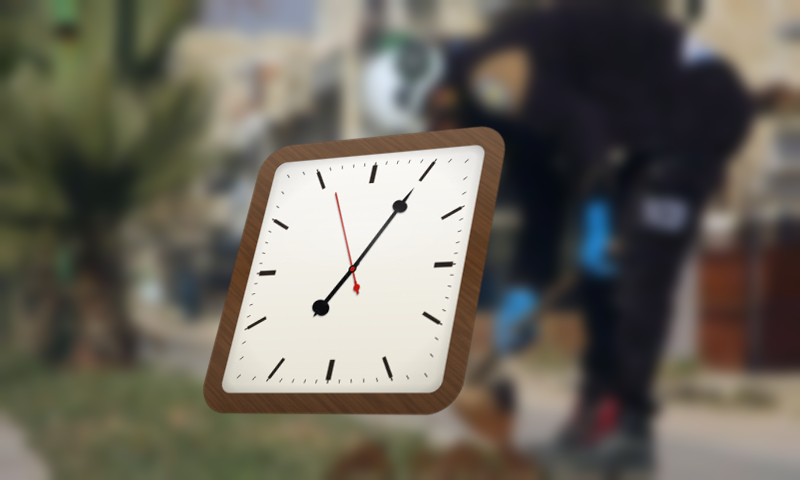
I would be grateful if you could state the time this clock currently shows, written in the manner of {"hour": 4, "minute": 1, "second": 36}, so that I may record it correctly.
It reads {"hour": 7, "minute": 4, "second": 56}
